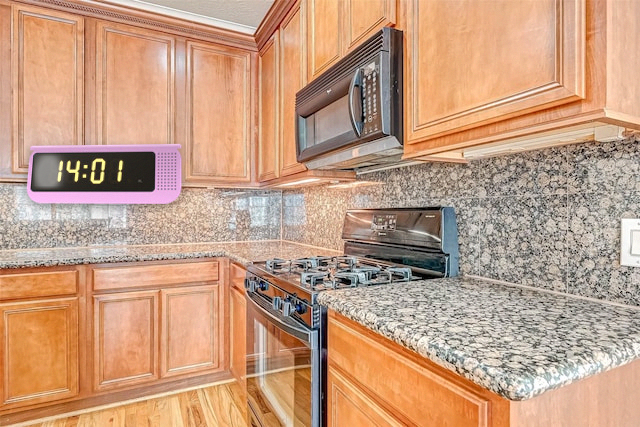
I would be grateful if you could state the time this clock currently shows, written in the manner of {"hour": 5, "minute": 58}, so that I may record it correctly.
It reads {"hour": 14, "minute": 1}
